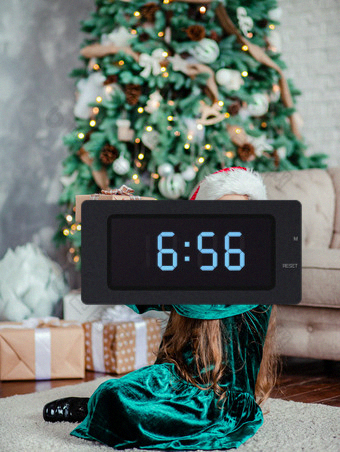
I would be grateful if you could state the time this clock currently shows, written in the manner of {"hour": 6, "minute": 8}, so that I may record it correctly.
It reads {"hour": 6, "minute": 56}
